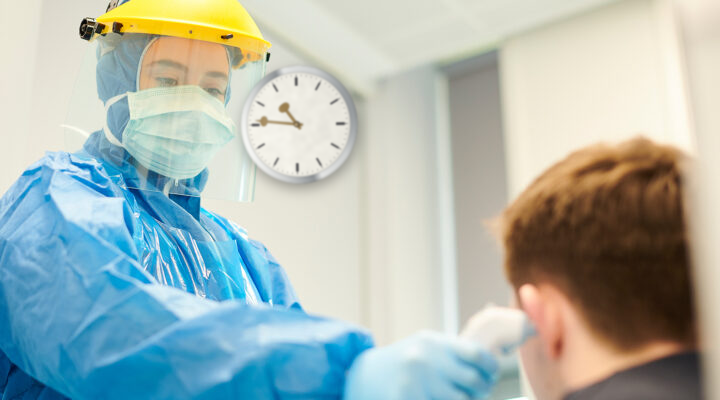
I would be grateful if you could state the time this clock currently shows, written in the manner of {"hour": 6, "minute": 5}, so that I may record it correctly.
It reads {"hour": 10, "minute": 46}
